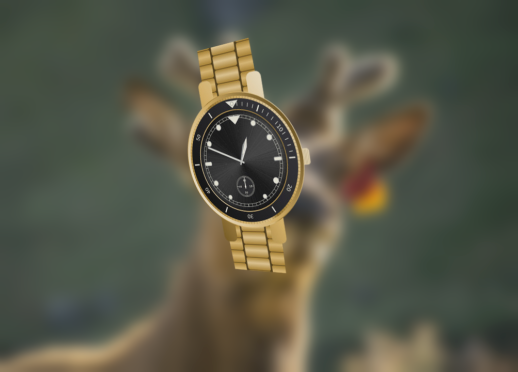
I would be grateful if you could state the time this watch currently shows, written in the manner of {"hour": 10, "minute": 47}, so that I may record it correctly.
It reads {"hour": 12, "minute": 49}
